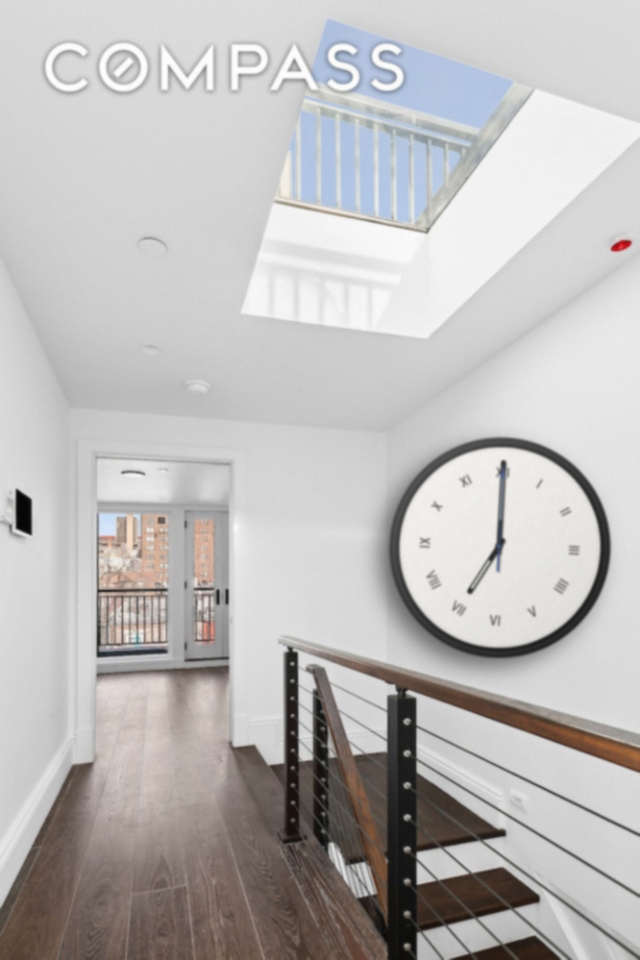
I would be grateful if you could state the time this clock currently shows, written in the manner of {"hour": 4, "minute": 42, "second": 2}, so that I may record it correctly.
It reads {"hour": 7, "minute": 0, "second": 0}
